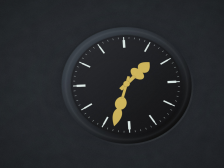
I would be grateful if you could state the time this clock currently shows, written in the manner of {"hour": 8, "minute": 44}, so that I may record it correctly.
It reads {"hour": 1, "minute": 33}
